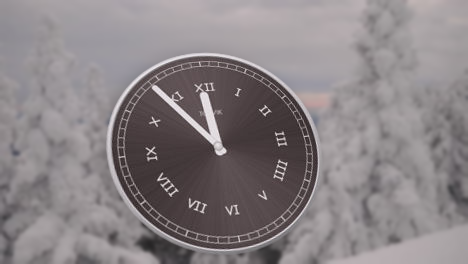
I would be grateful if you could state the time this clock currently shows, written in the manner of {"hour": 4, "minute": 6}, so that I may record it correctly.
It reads {"hour": 11, "minute": 54}
